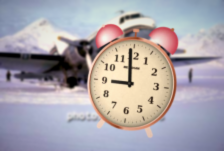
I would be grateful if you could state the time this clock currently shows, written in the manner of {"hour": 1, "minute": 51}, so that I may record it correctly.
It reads {"hour": 8, "minute": 59}
